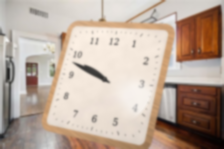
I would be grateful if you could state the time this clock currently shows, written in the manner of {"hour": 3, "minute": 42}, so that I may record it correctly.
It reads {"hour": 9, "minute": 48}
